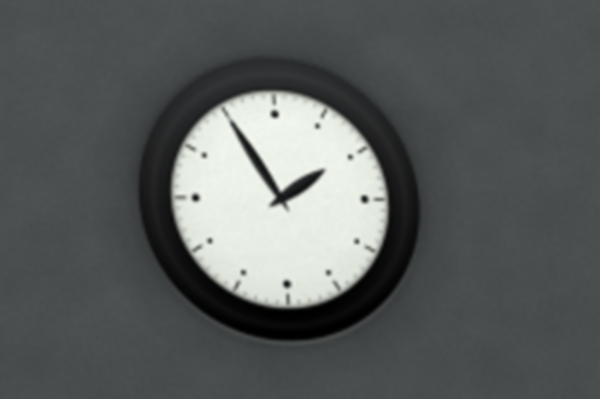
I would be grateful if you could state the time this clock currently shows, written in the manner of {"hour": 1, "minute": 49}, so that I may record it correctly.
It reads {"hour": 1, "minute": 55}
